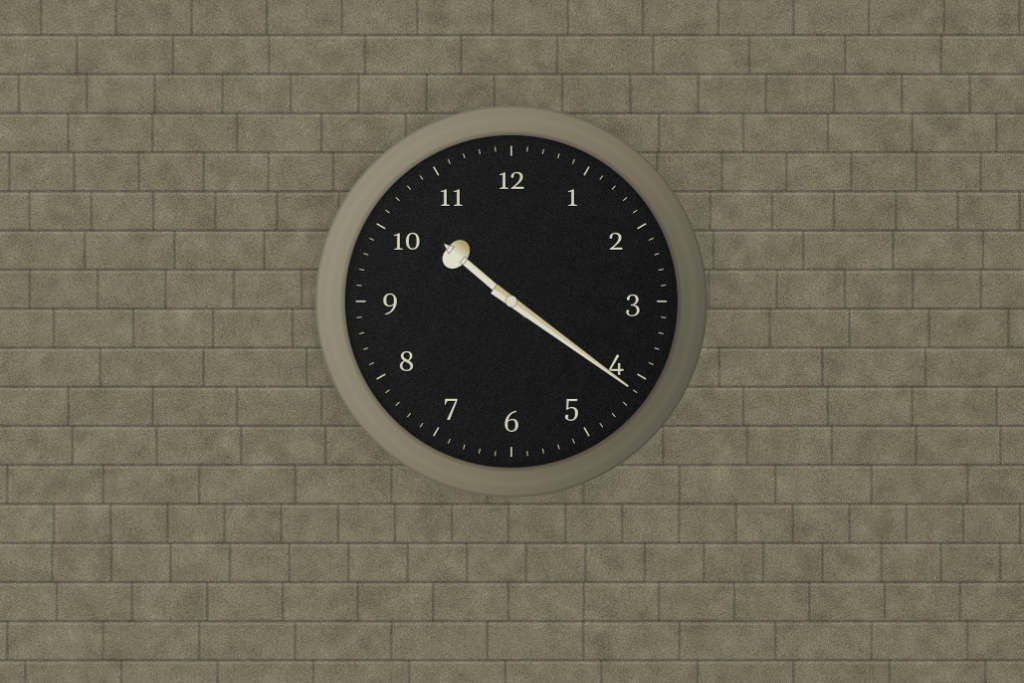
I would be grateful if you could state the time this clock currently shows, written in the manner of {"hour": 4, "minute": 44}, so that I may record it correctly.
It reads {"hour": 10, "minute": 21}
